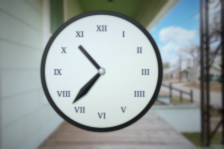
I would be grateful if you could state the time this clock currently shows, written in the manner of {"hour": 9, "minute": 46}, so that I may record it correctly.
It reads {"hour": 10, "minute": 37}
